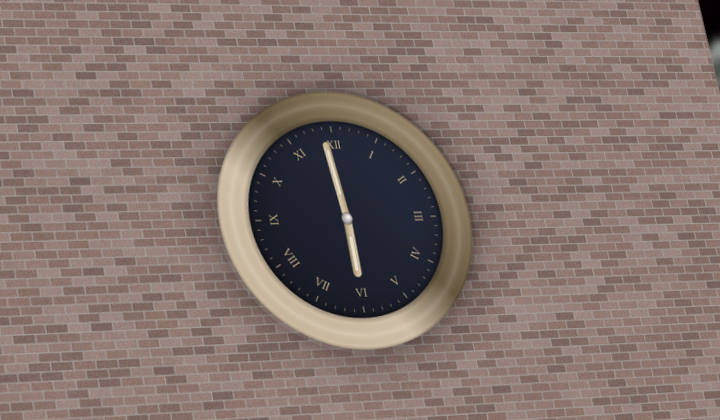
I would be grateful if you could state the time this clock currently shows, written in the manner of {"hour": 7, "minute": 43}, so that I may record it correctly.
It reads {"hour": 5, "minute": 59}
